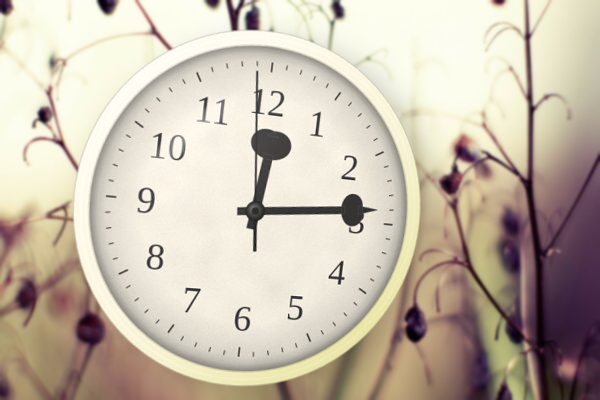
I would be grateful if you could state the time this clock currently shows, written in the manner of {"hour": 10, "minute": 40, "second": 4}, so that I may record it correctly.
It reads {"hour": 12, "minute": 13, "second": 59}
